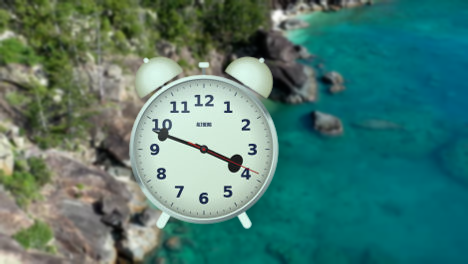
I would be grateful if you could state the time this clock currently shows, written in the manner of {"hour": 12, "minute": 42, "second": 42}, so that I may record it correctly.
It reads {"hour": 3, "minute": 48, "second": 19}
